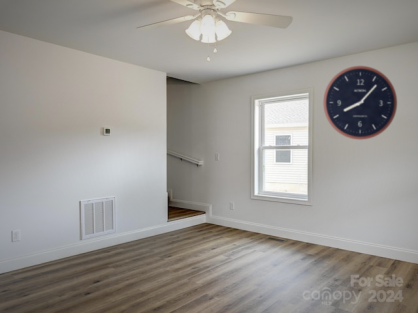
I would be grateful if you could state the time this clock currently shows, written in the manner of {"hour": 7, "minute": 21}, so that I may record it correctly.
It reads {"hour": 8, "minute": 7}
